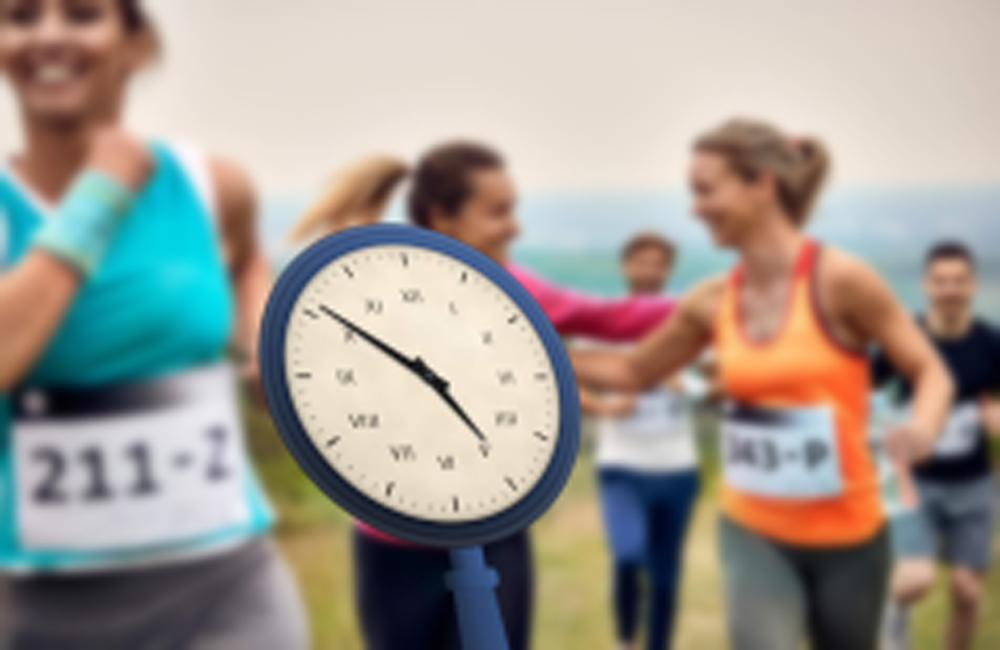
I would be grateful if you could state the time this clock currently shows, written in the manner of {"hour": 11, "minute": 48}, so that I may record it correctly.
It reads {"hour": 4, "minute": 51}
